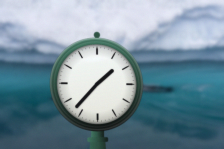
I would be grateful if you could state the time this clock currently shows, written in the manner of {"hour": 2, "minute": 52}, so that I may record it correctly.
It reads {"hour": 1, "minute": 37}
